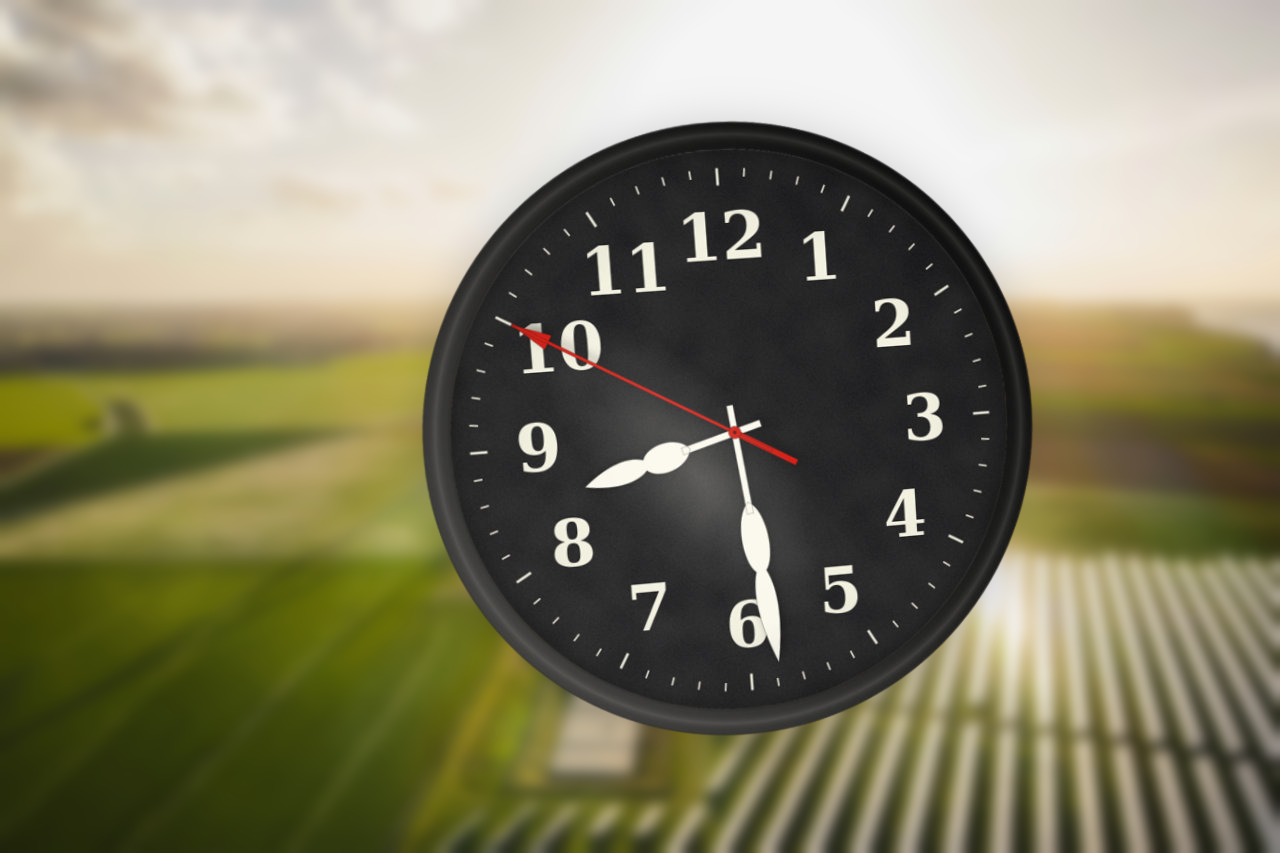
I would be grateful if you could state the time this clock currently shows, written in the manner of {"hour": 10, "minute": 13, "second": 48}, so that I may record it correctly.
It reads {"hour": 8, "minute": 28, "second": 50}
